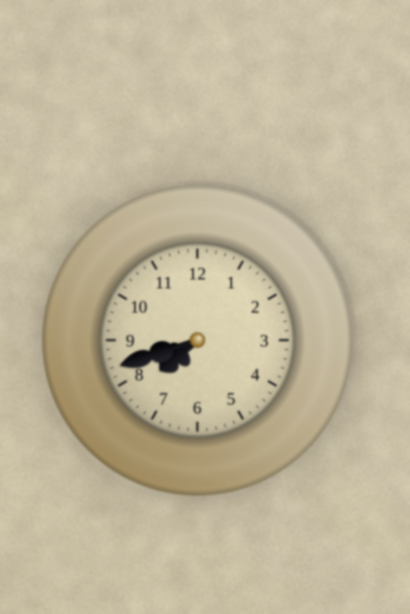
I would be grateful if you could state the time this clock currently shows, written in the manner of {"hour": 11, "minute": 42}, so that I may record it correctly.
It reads {"hour": 7, "minute": 42}
